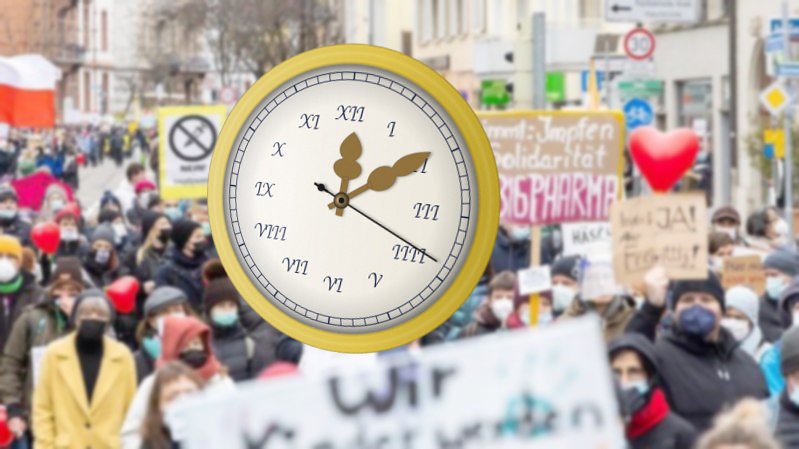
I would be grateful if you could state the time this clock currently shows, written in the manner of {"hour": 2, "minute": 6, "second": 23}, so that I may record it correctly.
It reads {"hour": 12, "minute": 9, "second": 19}
